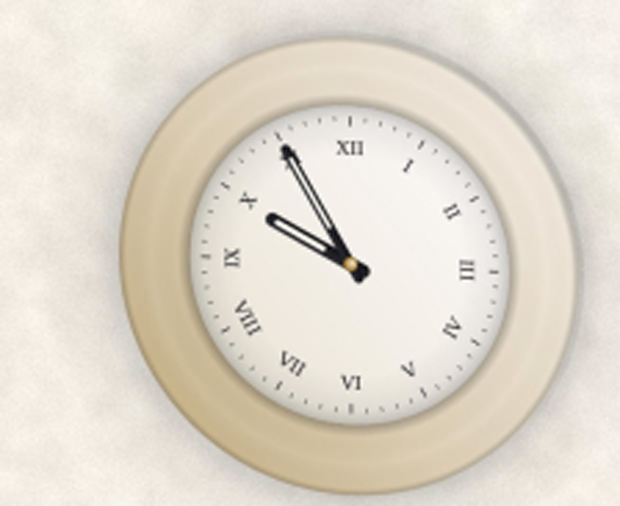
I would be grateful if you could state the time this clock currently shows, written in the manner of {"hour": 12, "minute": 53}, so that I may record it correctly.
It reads {"hour": 9, "minute": 55}
